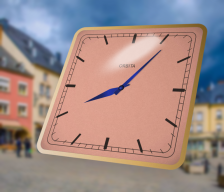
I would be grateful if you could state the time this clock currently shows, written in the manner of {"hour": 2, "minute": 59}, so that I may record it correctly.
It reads {"hour": 8, "minute": 6}
